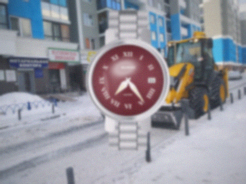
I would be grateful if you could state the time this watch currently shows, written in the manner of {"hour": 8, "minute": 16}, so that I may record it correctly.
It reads {"hour": 7, "minute": 24}
